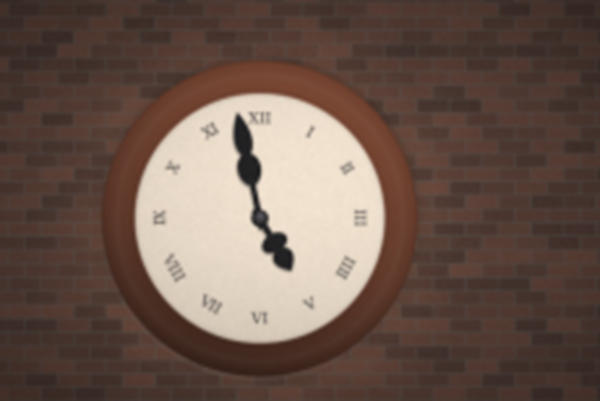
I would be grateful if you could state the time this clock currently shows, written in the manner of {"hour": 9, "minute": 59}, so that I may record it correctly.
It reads {"hour": 4, "minute": 58}
